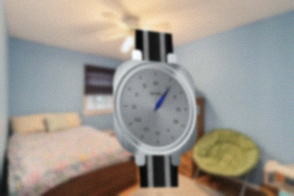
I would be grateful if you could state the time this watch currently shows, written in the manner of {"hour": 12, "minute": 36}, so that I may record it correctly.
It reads {"hour": 1, "minute": 6}
